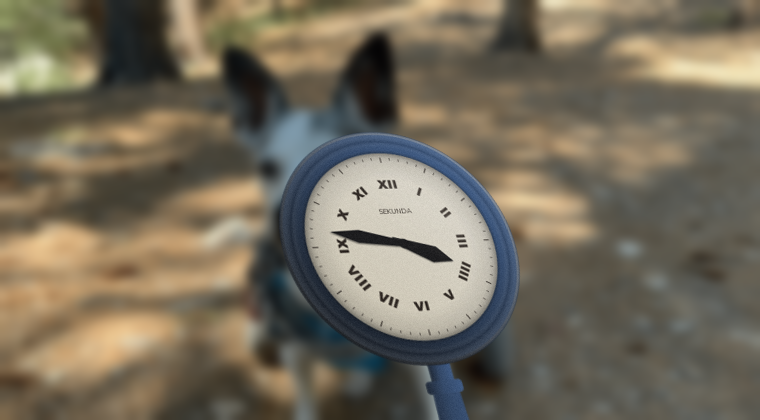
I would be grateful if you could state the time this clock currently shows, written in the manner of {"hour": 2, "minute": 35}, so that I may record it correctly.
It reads {"hour": 3, "minute": 47}
